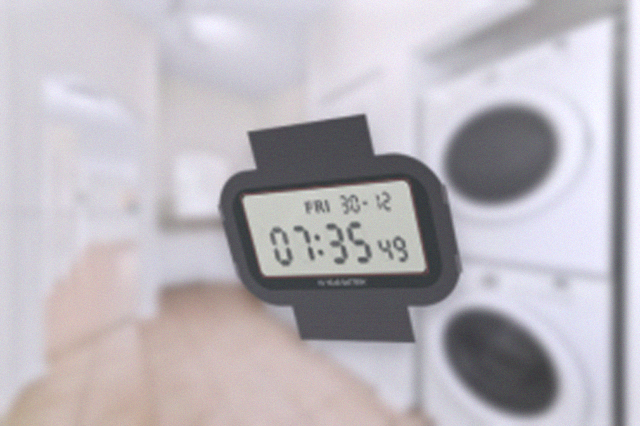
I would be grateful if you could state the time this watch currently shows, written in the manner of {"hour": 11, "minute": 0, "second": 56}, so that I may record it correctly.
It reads {"hour": 7, "minute": 35, "second": 49}
